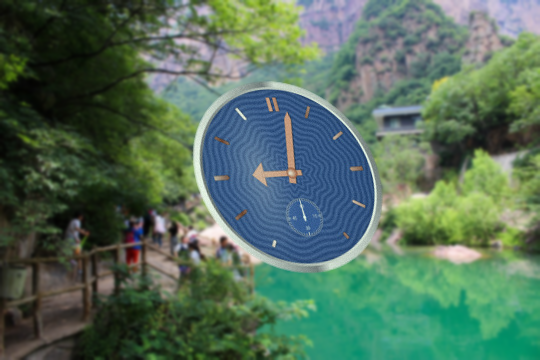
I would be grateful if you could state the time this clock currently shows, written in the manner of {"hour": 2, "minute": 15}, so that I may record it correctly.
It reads {"hour": 9, "minute": 2}
